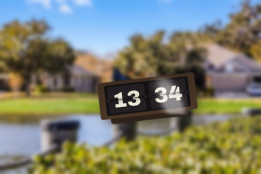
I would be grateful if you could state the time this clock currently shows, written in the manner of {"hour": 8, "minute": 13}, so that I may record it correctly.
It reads {"hour": 13, "minute": 34}
